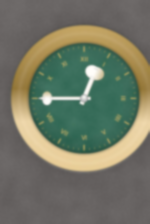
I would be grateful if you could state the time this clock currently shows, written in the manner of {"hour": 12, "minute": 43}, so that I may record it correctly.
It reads {"hour": 12, "minute": 45}
